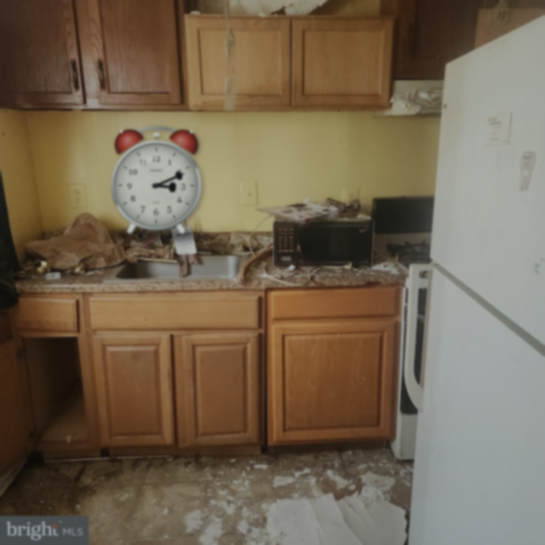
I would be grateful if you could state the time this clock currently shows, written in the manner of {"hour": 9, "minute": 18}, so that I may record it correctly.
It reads {"hour": 3, "minute": 11}
